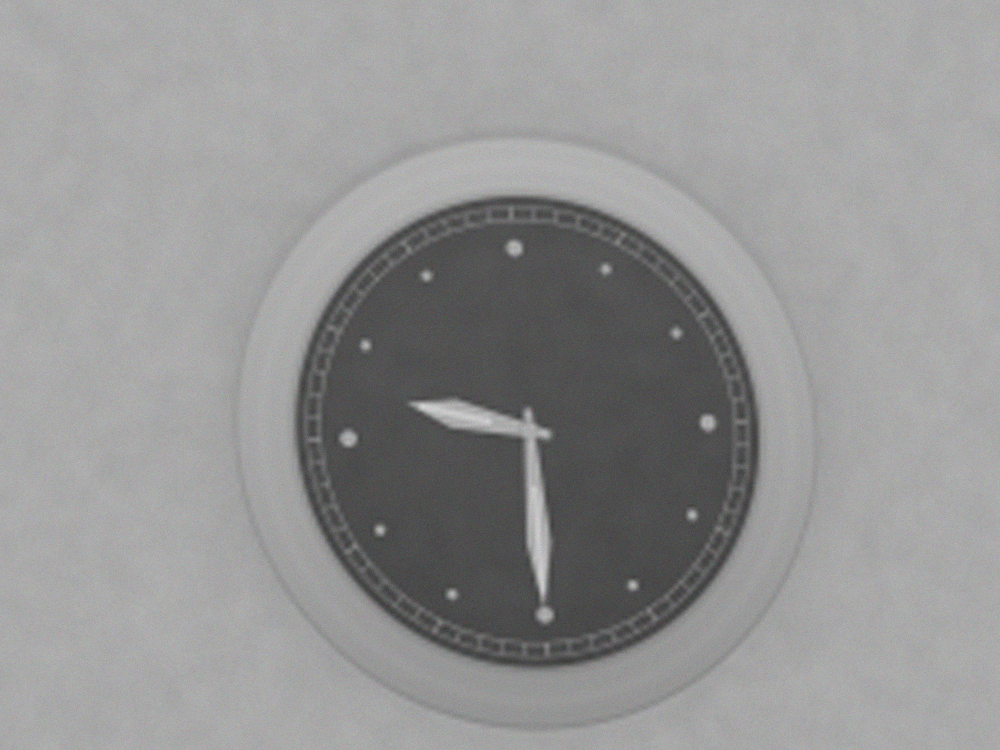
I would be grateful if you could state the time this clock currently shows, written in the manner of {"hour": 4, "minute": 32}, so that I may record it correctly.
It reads {"hour": 9, "minute": 30}
